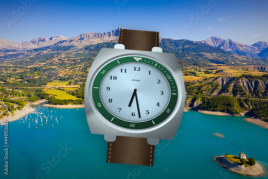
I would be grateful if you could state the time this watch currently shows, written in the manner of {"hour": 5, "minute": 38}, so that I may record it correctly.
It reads {"hour": 6, "minute": 28}
